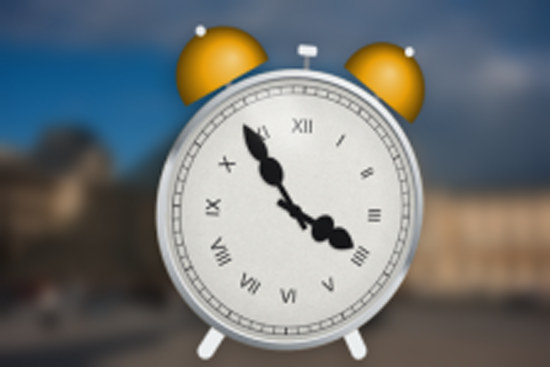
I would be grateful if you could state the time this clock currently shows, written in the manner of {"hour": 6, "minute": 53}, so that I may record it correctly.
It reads {"hour": 3, "minute": 54}
